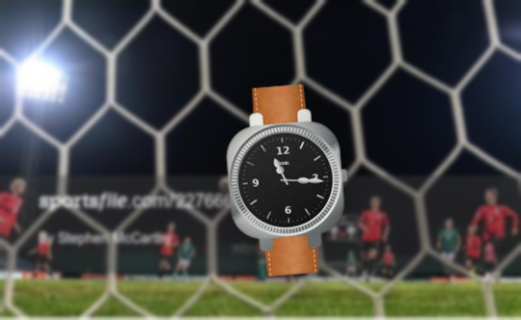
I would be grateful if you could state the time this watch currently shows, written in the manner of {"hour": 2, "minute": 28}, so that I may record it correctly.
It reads {"hour": 11, "minute": 16}
